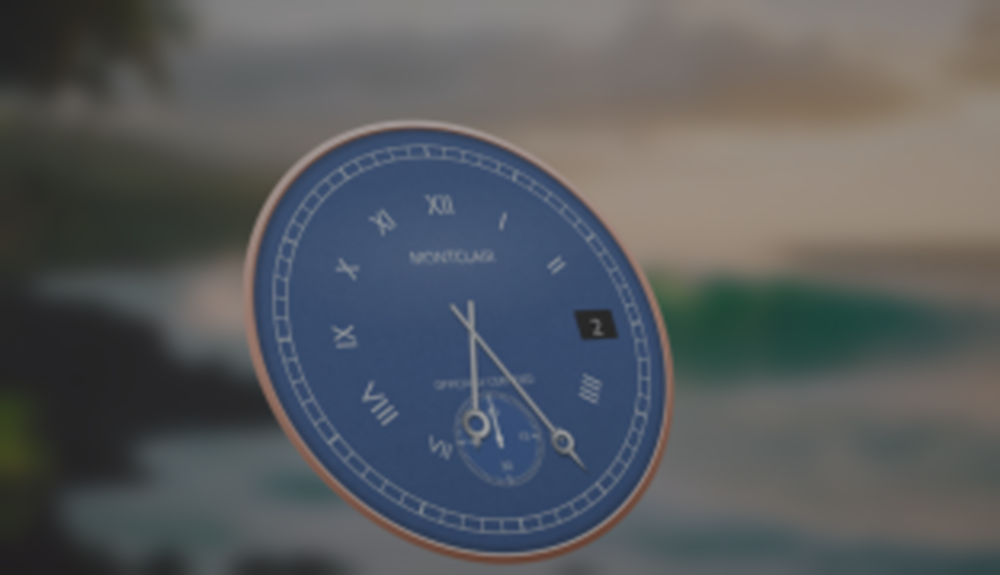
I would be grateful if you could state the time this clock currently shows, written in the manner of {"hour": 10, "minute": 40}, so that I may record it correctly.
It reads {"hour": 6, "minute": 25}
